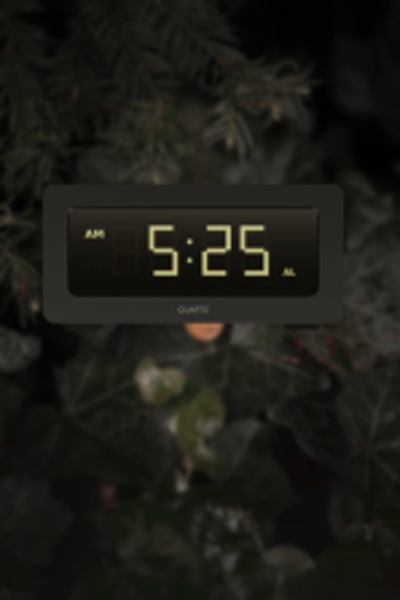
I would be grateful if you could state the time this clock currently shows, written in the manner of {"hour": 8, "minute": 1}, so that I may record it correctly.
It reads {"hour": 5, "minute": 25}
